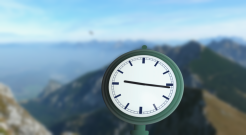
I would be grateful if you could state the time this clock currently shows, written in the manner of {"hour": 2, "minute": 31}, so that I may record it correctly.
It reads {"hour": 9, "minute": 16}
